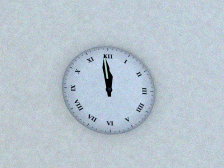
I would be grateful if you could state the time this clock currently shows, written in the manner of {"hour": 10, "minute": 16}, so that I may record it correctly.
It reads {"hour": 11, "minute": 59}
